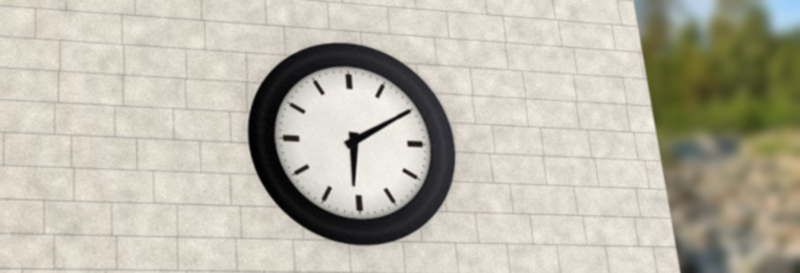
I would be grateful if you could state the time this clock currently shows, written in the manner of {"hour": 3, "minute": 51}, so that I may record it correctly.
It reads {"hour": 6, "minute": 10}
